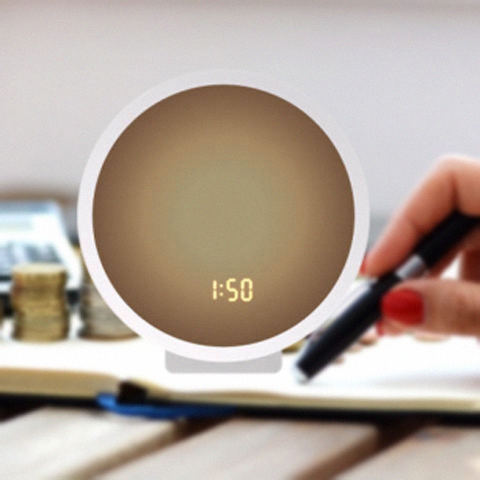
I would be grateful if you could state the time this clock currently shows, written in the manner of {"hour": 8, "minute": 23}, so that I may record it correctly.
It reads {"hour": 1, "minute": 50}
